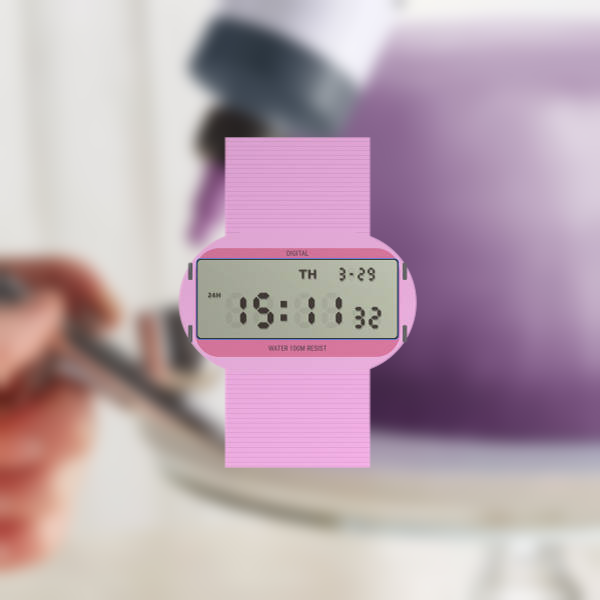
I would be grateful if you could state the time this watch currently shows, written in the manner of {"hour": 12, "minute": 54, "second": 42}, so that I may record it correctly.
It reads {"hour": 15, "minute": 11, "second": 32}
